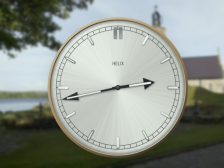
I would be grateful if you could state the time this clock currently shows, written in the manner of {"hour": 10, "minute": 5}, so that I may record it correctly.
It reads {"hour": 2, "minute": 43}
